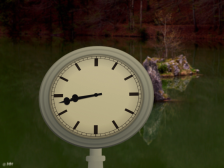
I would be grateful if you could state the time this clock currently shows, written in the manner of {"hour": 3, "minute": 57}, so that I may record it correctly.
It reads {"hour": 8, "minute": 43}
